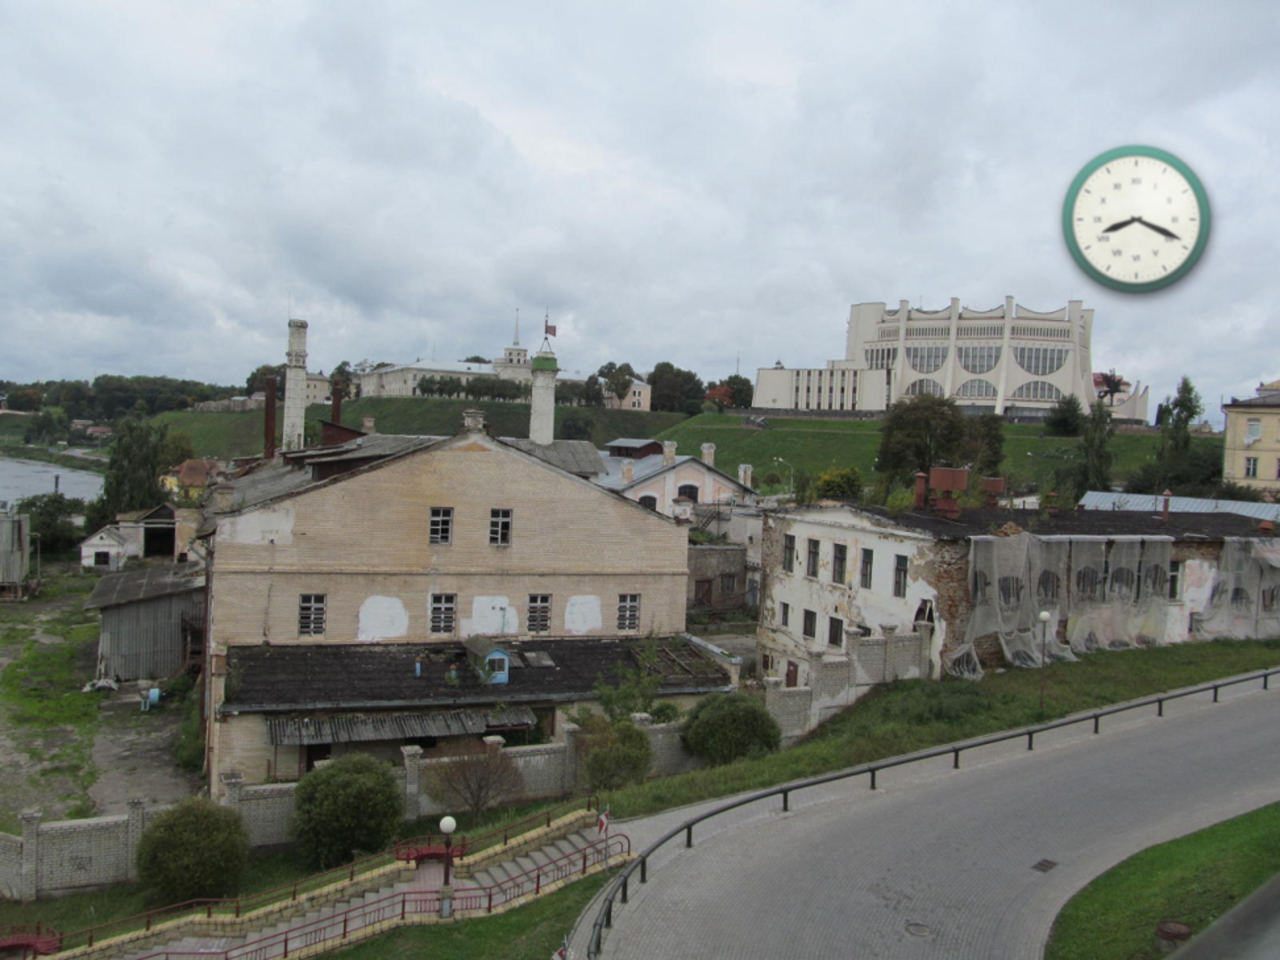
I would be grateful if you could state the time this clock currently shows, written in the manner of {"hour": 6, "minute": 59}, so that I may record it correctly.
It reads {"hour": 8, "minute": 19}
